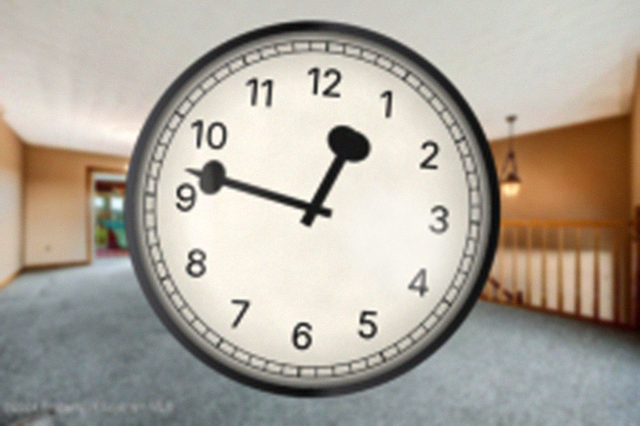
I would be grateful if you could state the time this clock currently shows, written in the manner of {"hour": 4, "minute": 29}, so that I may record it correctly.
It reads {"hour": 12, "minute": 47}
